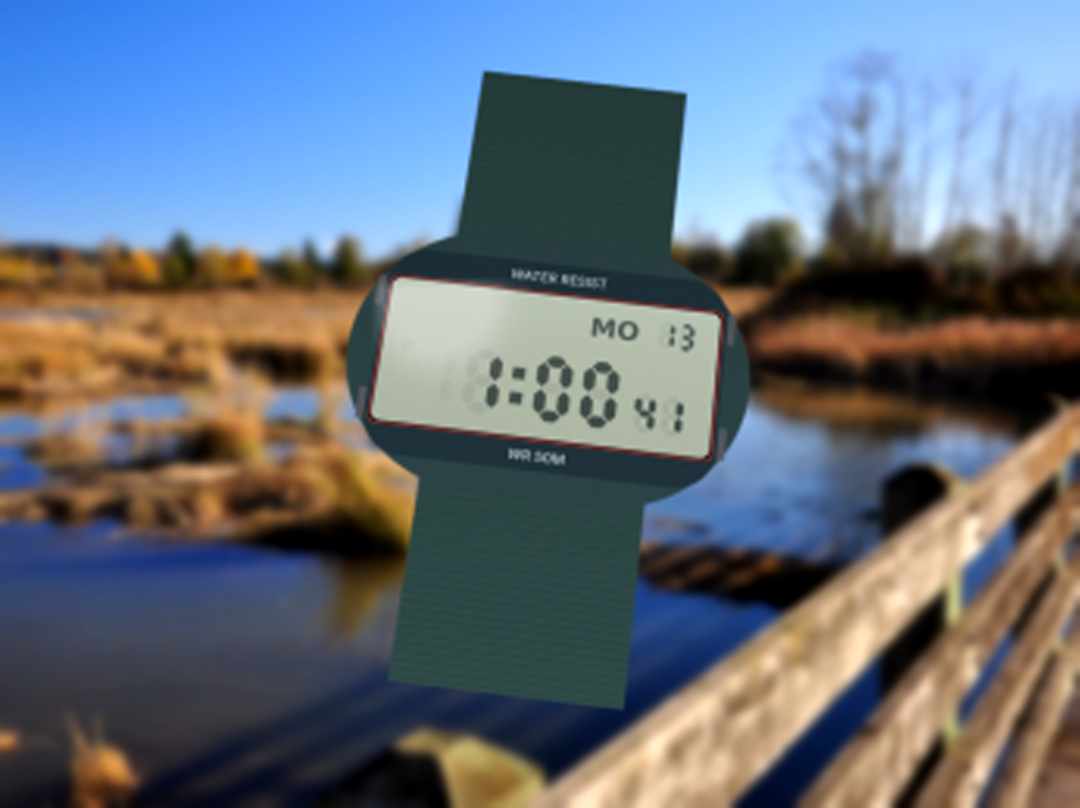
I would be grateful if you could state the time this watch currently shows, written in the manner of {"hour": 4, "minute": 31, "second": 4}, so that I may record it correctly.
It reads {"hour": 1, "minute": 0, "second": 41}
